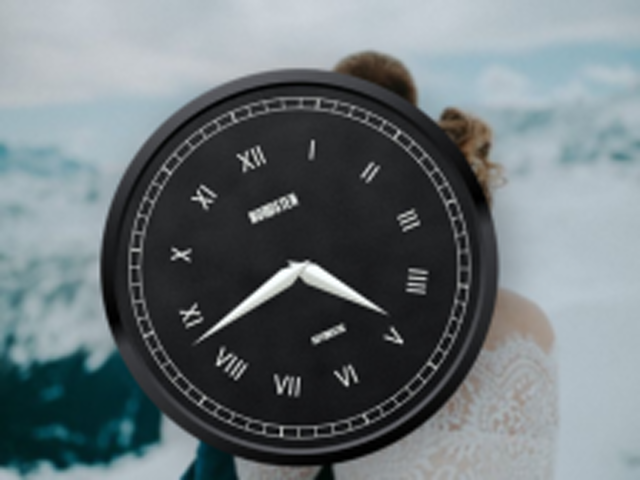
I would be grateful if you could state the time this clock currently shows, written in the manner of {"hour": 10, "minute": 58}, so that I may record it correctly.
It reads {"hour": 4, "minute": 43}
